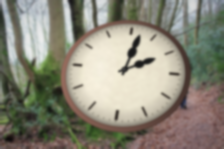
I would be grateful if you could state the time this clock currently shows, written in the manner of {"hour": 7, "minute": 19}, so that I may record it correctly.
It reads {"hour": 2, "minute": 2}
